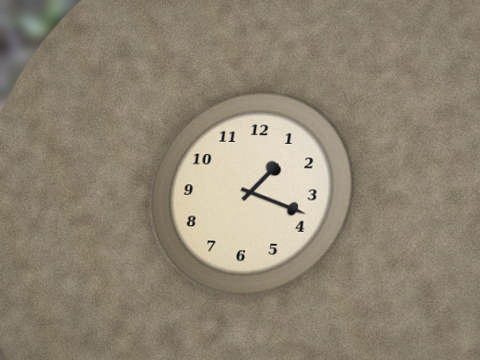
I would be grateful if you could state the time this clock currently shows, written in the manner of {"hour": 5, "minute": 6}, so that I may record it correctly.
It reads {"hour": 1, "minute": 18}
